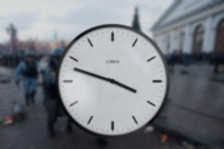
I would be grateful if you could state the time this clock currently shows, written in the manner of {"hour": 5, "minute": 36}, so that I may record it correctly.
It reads {"hour": 3, "minute": 48}
